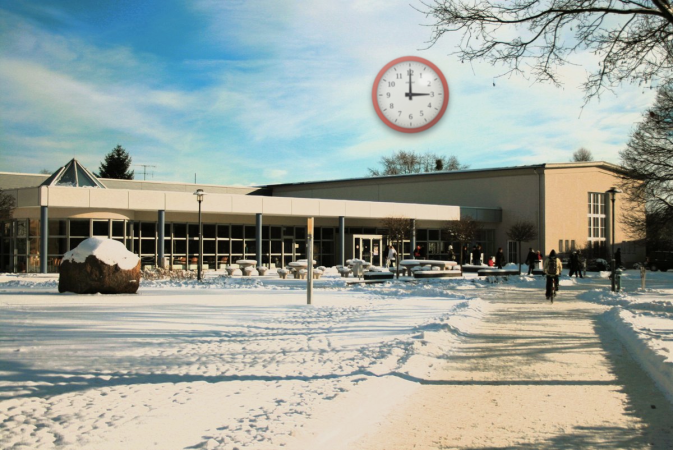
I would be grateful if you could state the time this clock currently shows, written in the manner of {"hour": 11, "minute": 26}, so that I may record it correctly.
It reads {"hour": 3, "minute": 0}
